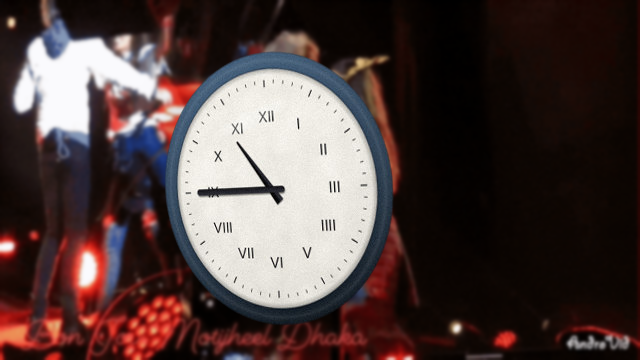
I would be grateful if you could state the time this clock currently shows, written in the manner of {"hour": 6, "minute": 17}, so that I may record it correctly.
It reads {"hour": 10, "minute": 45}
